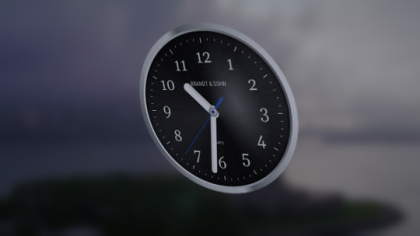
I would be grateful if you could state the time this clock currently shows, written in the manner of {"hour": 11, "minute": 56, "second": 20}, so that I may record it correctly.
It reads {"hour": 10, "minute": 31, "second": 37}
